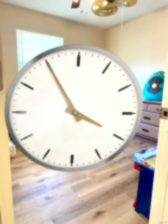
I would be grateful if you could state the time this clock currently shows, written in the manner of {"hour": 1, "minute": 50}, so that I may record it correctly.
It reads {"hour": 3, "minute": 55}
